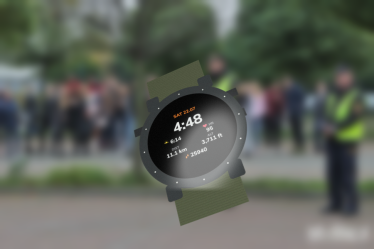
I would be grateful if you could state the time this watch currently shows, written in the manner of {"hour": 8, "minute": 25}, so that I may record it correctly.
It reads {"hour": 4, "minute": 48}
